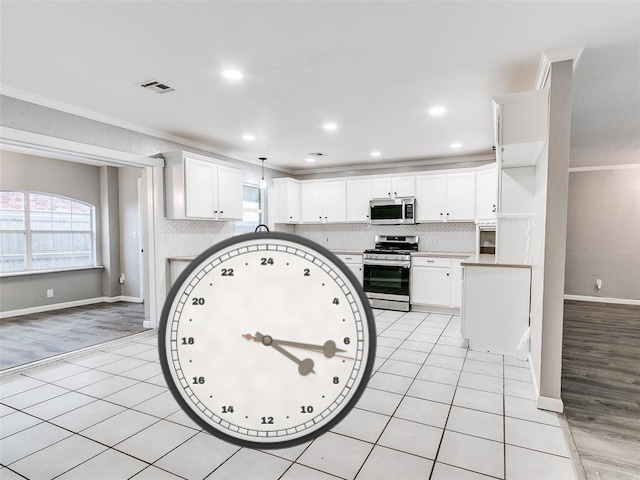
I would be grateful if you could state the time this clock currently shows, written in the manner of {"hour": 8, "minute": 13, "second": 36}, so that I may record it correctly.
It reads {"hour": 8, "minute": 16, "second": 17}
